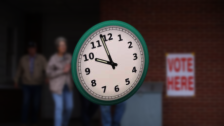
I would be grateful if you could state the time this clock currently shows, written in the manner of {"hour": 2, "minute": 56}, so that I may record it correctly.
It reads {"hour": 9, "minute": 58}
